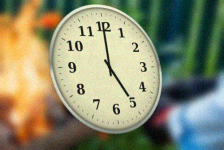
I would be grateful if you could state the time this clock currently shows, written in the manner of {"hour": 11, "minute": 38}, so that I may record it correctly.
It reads {"hour": 5, "minute": 0}
